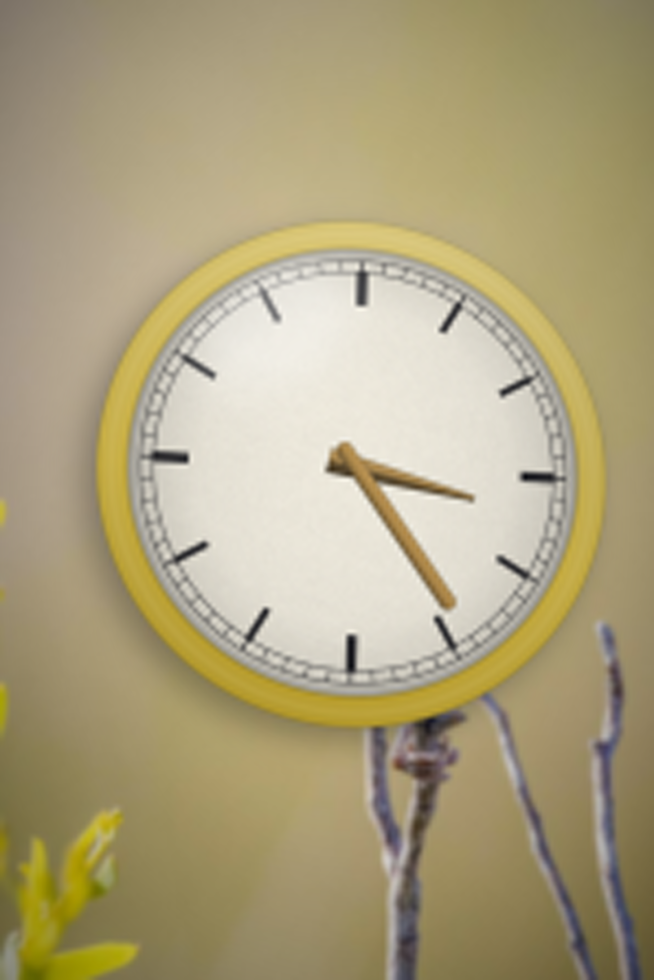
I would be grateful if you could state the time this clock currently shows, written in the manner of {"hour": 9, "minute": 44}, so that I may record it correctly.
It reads {"hour": 3, "minute": 24}
